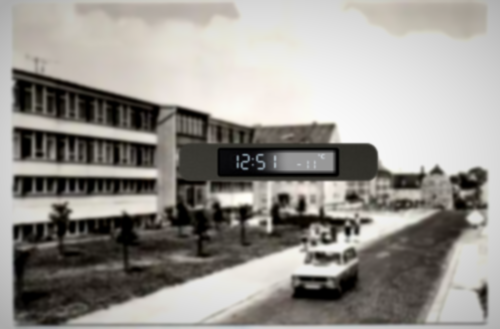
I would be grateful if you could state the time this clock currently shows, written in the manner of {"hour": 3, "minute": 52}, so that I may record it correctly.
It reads {"hour": 12, "minute": 51}
